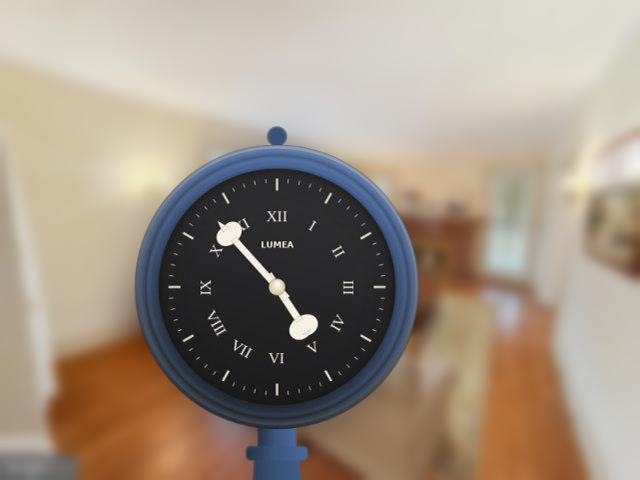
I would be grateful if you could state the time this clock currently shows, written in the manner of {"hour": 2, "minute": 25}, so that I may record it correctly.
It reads {"hour": 4, "minute": 53}
